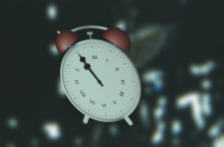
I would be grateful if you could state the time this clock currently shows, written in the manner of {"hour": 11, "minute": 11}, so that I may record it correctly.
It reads {"hour": 10, "minute": 55}
